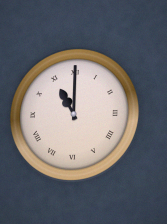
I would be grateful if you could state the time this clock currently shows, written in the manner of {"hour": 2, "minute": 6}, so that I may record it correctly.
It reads {"hour": 11, "minute": 0}
